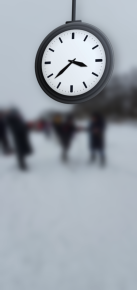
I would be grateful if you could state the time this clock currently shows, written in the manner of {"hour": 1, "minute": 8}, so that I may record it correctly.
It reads {"hour": 3, "minute": 38}
